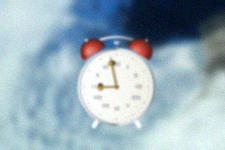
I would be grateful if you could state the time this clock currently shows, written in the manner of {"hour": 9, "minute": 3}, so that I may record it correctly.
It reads {"hour": 8, "minute": 58}
